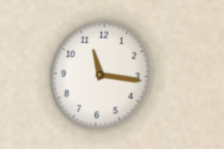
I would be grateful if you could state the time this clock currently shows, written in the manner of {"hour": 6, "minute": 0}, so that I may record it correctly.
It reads {"hour": 11, "minute": 16}
